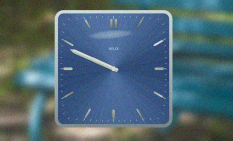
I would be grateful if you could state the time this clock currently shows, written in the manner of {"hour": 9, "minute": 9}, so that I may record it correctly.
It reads {"hour": 9, "minute": 49}
